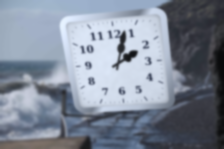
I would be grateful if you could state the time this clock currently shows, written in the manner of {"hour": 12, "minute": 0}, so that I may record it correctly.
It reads {"hour": 2, "minute": 3}
